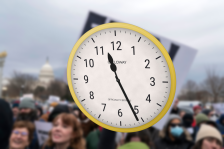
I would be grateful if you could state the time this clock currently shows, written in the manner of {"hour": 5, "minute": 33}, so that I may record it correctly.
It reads {"hour": 11, "minute": 26}
